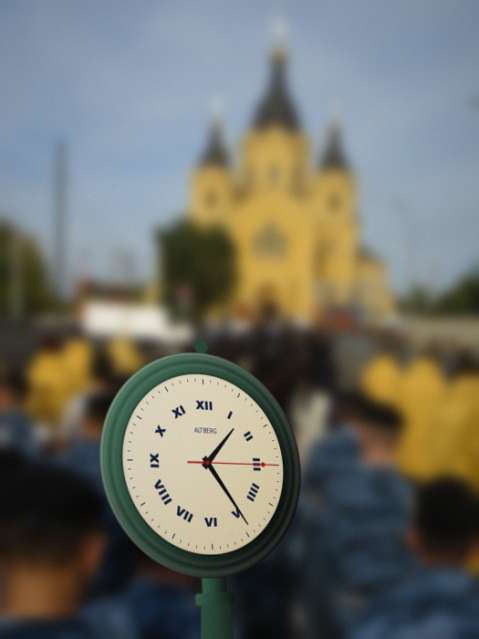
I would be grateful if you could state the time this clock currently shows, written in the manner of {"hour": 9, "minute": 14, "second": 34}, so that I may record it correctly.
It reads {"hour": 1, "minute": 24, "second": 15}
